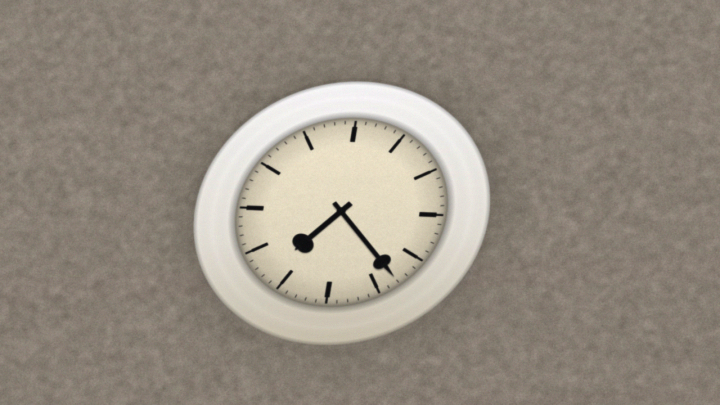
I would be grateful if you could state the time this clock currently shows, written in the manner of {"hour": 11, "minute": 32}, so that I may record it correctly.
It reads {"hour": 7, "minute": 23}
